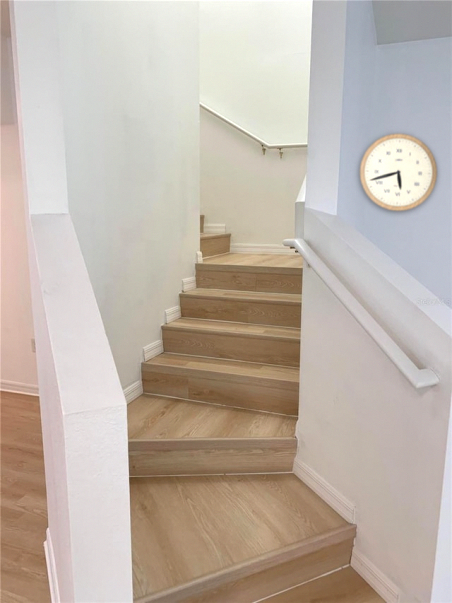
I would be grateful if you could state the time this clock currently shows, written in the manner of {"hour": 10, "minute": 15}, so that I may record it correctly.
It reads {"hour": 5, "minute": 42}
